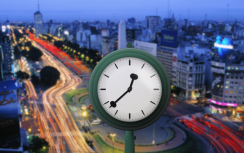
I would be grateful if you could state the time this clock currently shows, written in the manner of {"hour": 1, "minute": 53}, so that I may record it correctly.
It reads {"hour": 12, "minute": 38}
